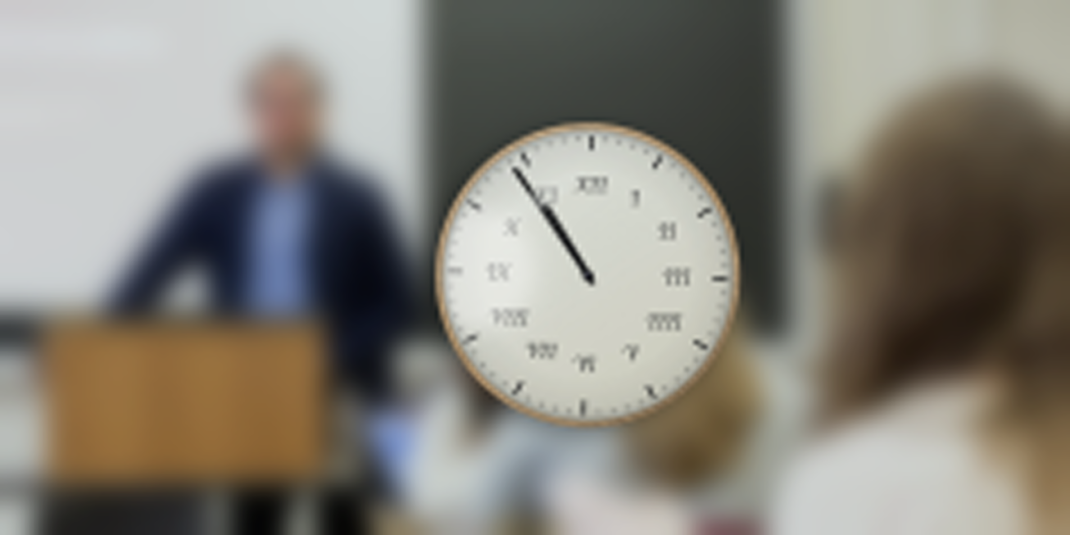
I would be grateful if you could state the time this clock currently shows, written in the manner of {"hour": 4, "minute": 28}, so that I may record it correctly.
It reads {"hour": 10, "minute": 54}
